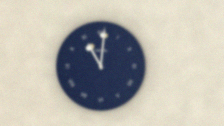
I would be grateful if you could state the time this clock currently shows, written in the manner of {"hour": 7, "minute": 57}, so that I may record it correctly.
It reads {"hour": 11, "minute": 1}
